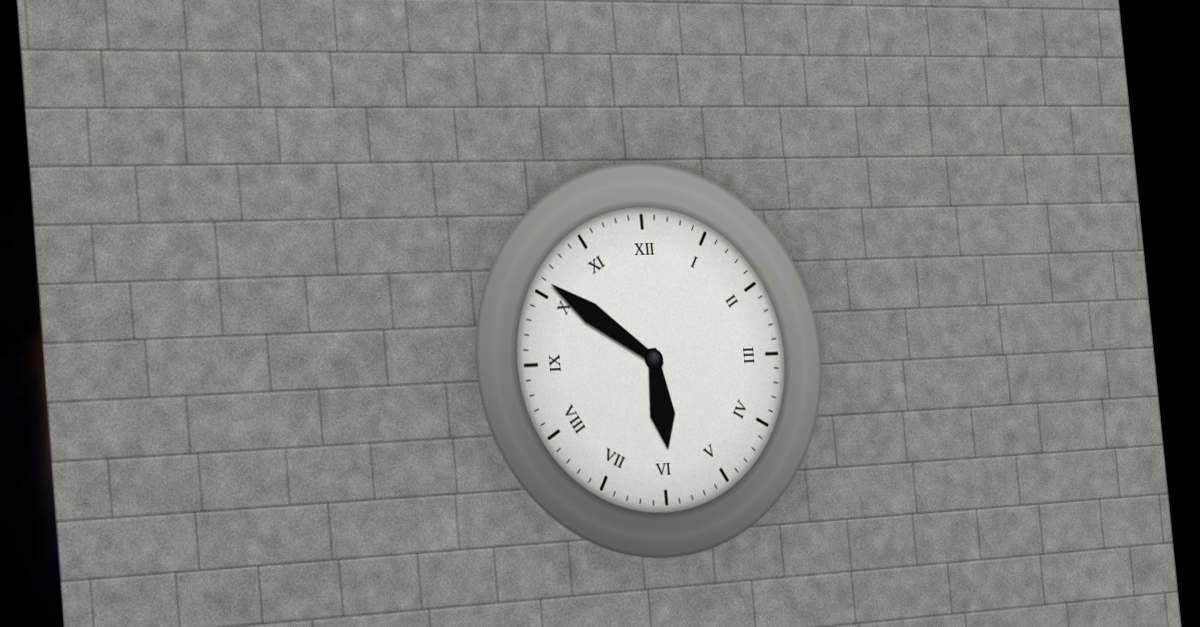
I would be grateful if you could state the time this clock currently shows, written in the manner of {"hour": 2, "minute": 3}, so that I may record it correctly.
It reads {"hour": 5, "minute": 51}
